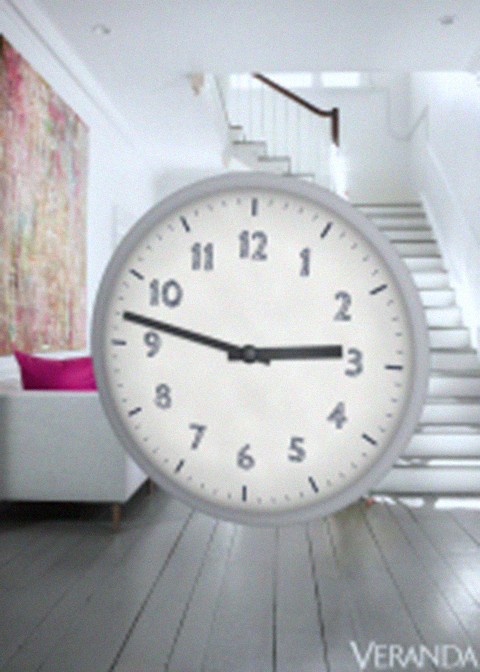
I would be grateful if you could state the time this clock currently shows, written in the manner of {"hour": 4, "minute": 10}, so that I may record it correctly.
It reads {"hour": 2, "minute": 47}
